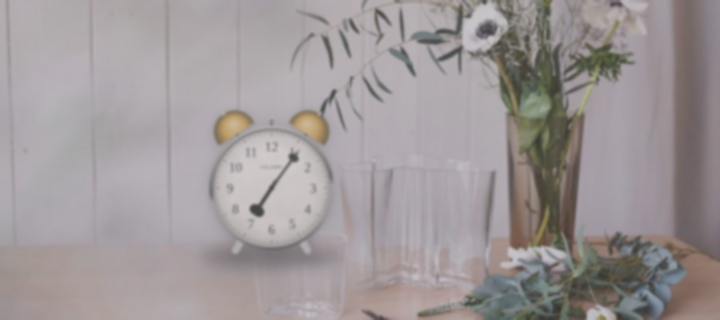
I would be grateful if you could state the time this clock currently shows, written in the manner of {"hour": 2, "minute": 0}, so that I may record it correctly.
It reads {"hour": 7, "minute": 6}
